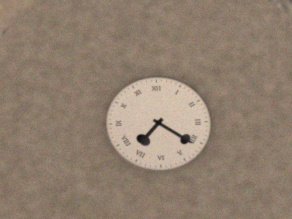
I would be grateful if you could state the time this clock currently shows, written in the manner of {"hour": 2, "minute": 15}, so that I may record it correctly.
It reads {"hour": 7, "minute": 21}
